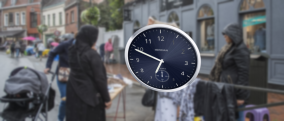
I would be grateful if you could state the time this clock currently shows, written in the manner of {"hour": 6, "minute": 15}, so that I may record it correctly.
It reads {"hour": 6, "minute": 49}
